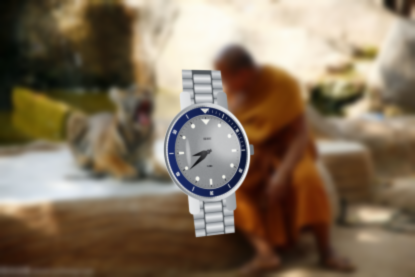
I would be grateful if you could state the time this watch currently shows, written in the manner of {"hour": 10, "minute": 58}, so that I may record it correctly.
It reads {"hour": 8, "minute": 39}
